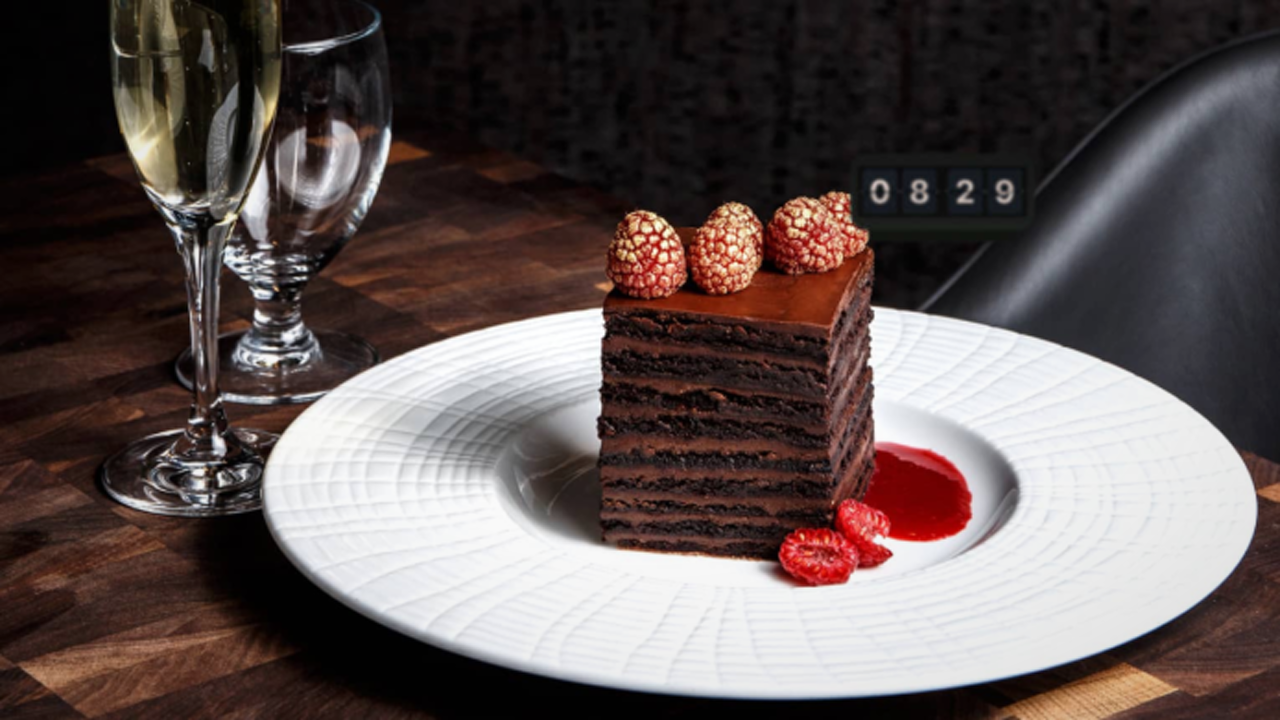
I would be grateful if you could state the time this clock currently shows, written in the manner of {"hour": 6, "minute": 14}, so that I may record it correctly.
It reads {"hour": 8, "minute": 29}
